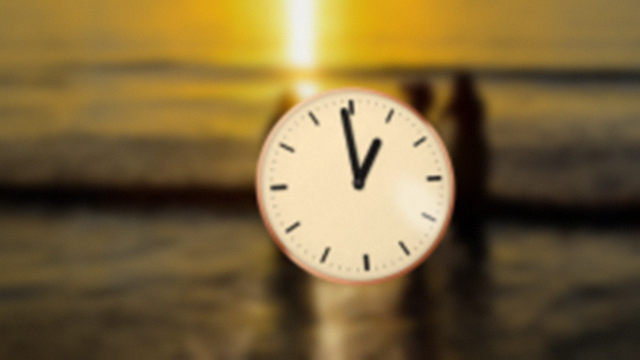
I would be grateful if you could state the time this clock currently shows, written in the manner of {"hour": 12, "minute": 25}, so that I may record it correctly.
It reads {"hour": 12, "minute": 59}
